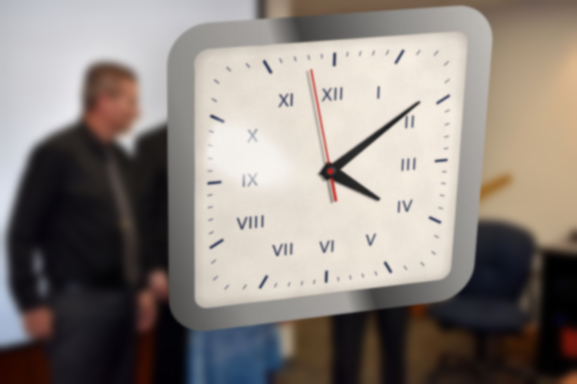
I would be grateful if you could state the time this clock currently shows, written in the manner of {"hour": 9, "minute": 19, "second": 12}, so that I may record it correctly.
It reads {"hour": 4, "minute": 8, "second": 58}
